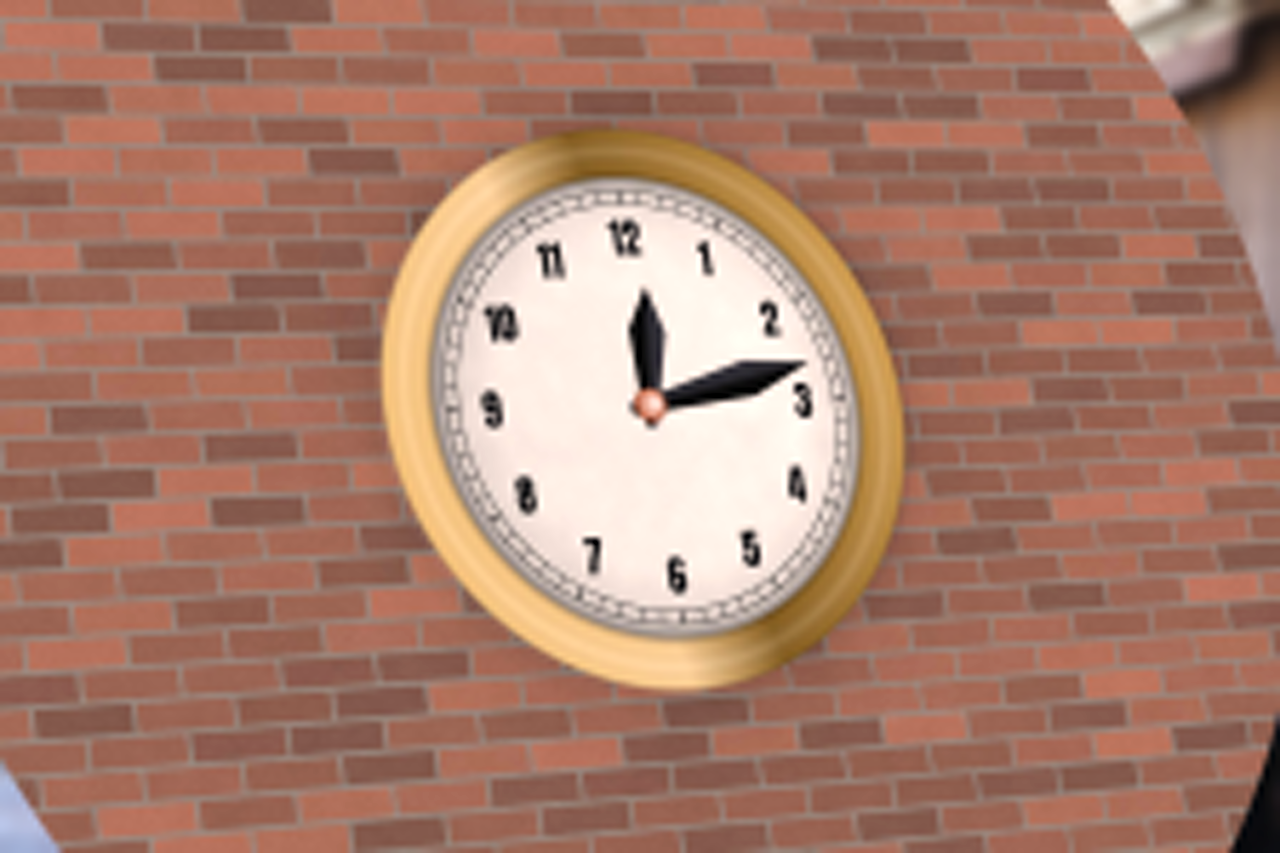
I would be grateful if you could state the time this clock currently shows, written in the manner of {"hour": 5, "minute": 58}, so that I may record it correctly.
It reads {"hour": 12, "minute": 13}
